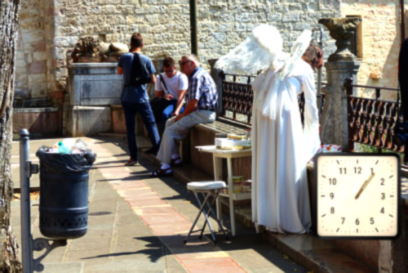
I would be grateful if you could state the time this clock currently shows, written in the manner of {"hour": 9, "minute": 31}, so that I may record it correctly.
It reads {"hour": 1, "minute": 6}
